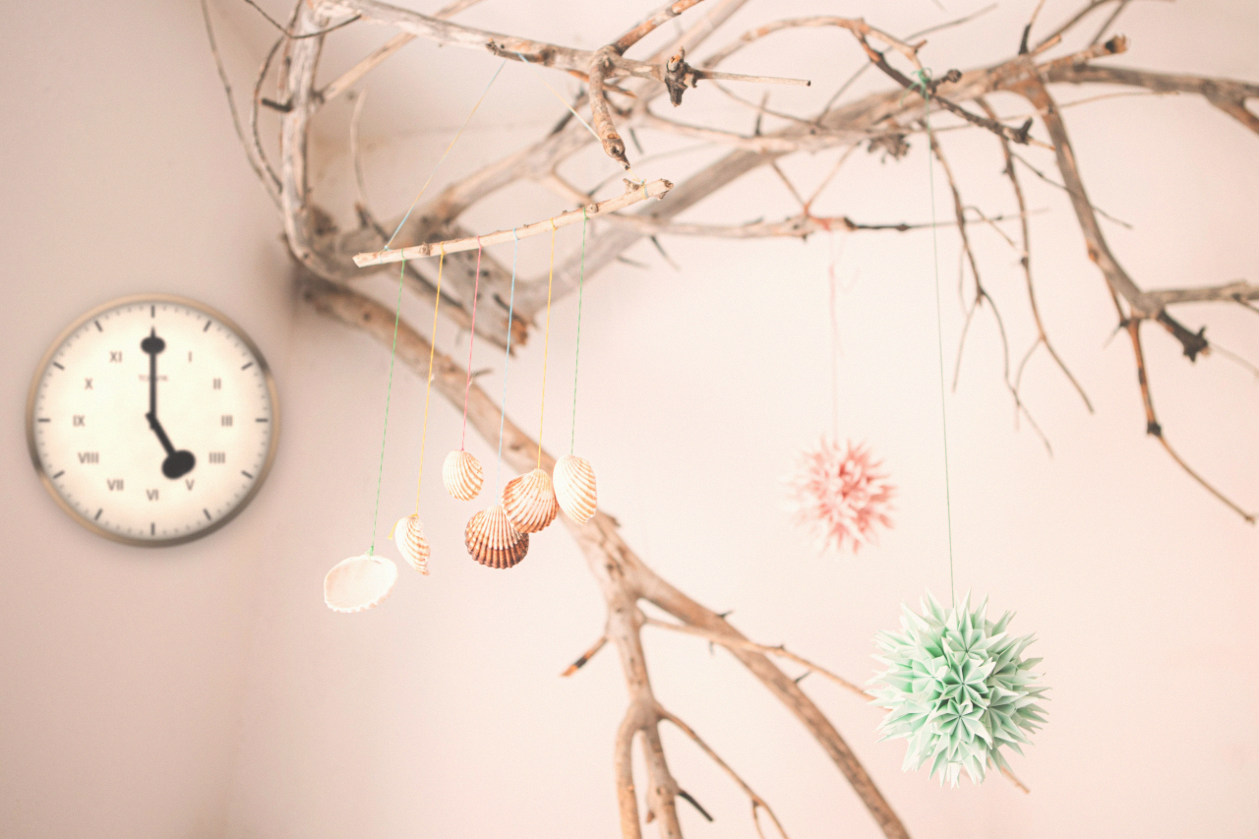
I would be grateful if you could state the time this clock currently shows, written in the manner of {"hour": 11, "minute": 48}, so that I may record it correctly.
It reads {"hour": 5, "minute": 0}
